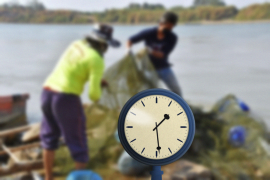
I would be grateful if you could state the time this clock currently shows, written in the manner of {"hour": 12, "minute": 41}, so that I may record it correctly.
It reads {"hour": 1, "minute": 29}
